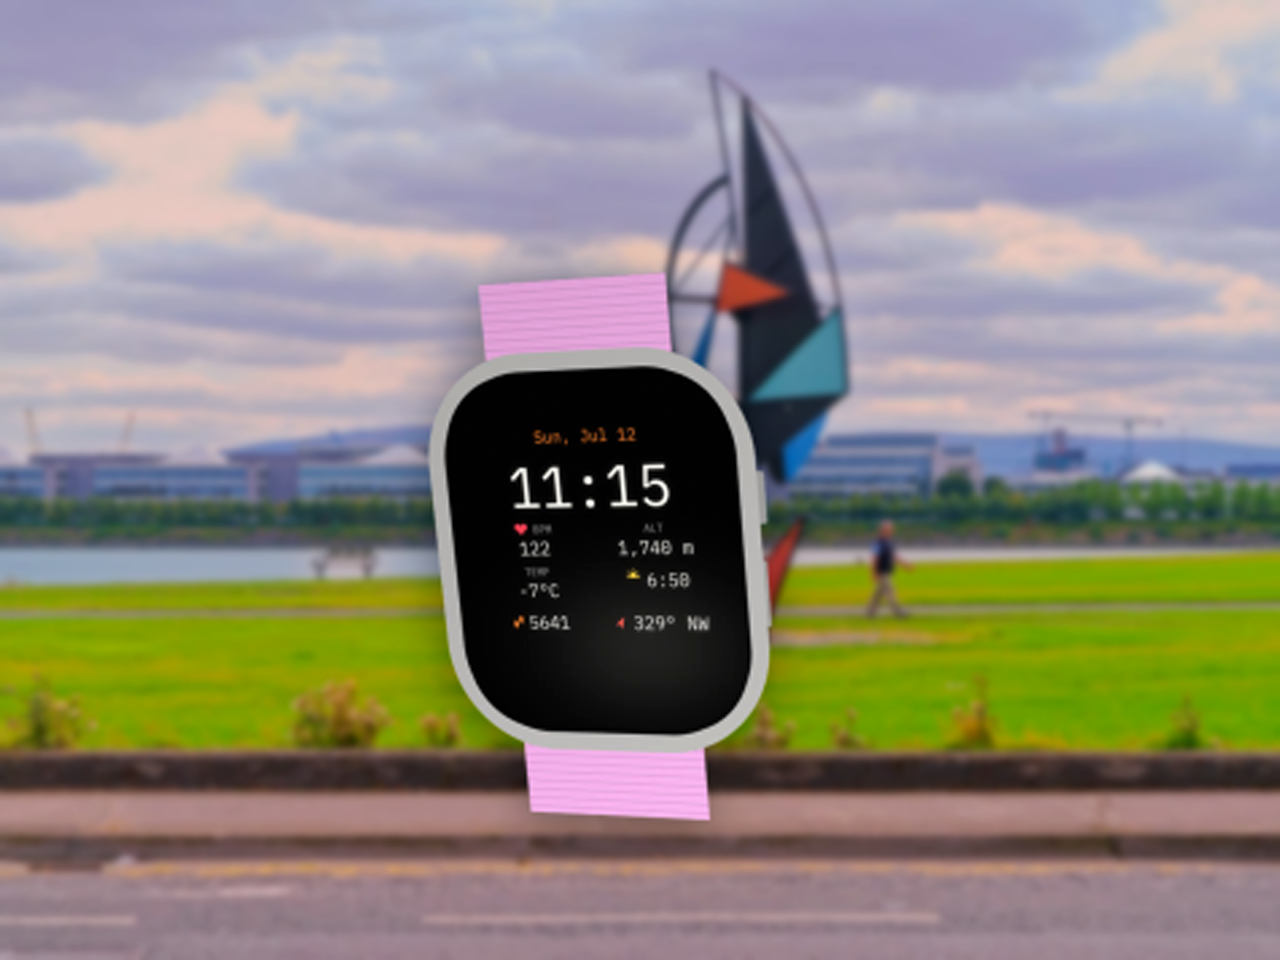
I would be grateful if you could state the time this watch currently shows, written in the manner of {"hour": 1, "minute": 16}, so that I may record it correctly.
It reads {"hour": 11, "minute": 15}
